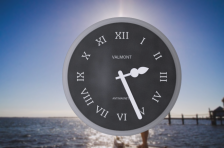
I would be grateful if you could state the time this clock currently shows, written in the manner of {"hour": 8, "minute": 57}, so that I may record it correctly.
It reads {"hour": 2, "minute": 26}
